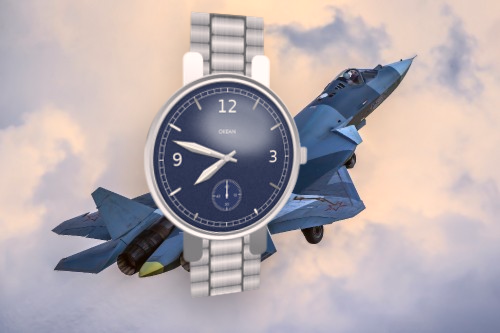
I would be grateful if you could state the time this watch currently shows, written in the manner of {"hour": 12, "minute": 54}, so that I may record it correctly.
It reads {"hour": 7, "minute": 48}
